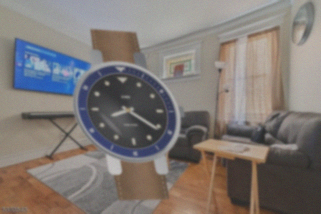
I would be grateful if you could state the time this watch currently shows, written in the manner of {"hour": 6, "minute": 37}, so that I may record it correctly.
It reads {"hour": 8, "minute": 21}
